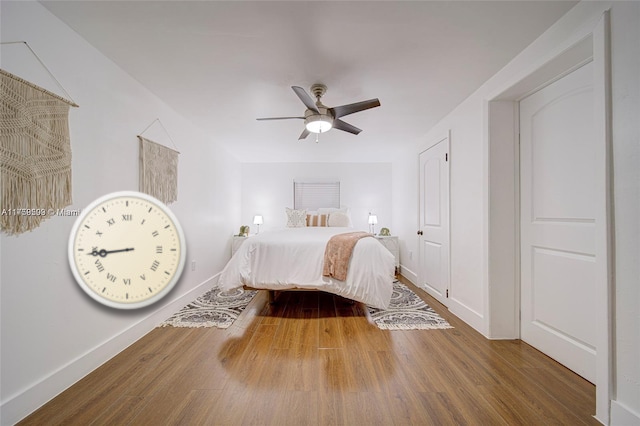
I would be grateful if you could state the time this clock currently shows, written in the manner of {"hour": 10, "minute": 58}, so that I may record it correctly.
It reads {"hour": 8, "minute": 44}
